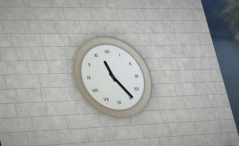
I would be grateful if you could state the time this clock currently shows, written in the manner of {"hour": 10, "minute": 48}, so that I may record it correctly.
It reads {"hour": 11, "minute": 24}
